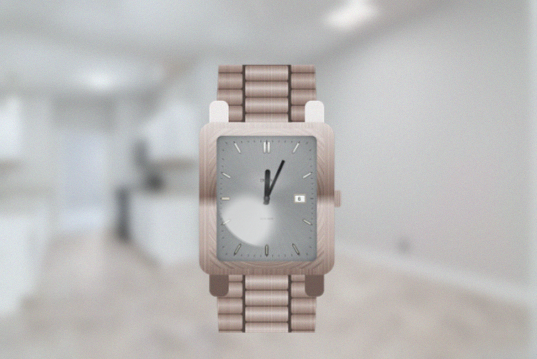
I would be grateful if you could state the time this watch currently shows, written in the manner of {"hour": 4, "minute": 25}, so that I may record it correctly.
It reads {"hour": 12, "minute": 4}
